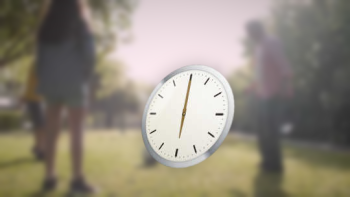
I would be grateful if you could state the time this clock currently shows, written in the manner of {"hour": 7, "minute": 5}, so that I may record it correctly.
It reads {"hour": 6, "minute": 0}
